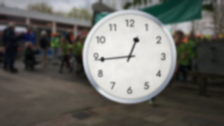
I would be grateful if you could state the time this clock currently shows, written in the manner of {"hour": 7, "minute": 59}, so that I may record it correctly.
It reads {"hour": 12, "minute": 44}
